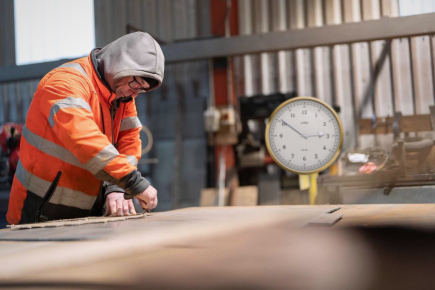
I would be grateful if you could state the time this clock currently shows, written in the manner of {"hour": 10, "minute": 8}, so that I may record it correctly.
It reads {"hour": 2, "minute": 51}
